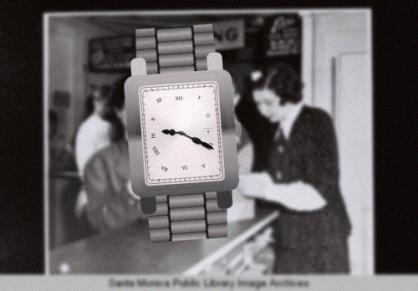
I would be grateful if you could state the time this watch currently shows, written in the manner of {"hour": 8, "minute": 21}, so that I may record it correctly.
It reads {"hour": 9, "minute": 20}
